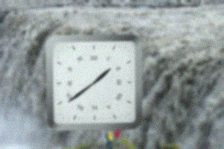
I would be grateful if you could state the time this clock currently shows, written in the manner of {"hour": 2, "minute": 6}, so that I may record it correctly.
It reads {"hour": 1, "minute": 39}
